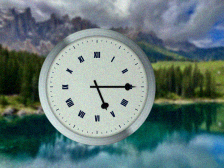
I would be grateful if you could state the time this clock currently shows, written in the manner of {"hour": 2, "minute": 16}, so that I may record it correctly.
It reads {"hour": 5, "minute": 15}
